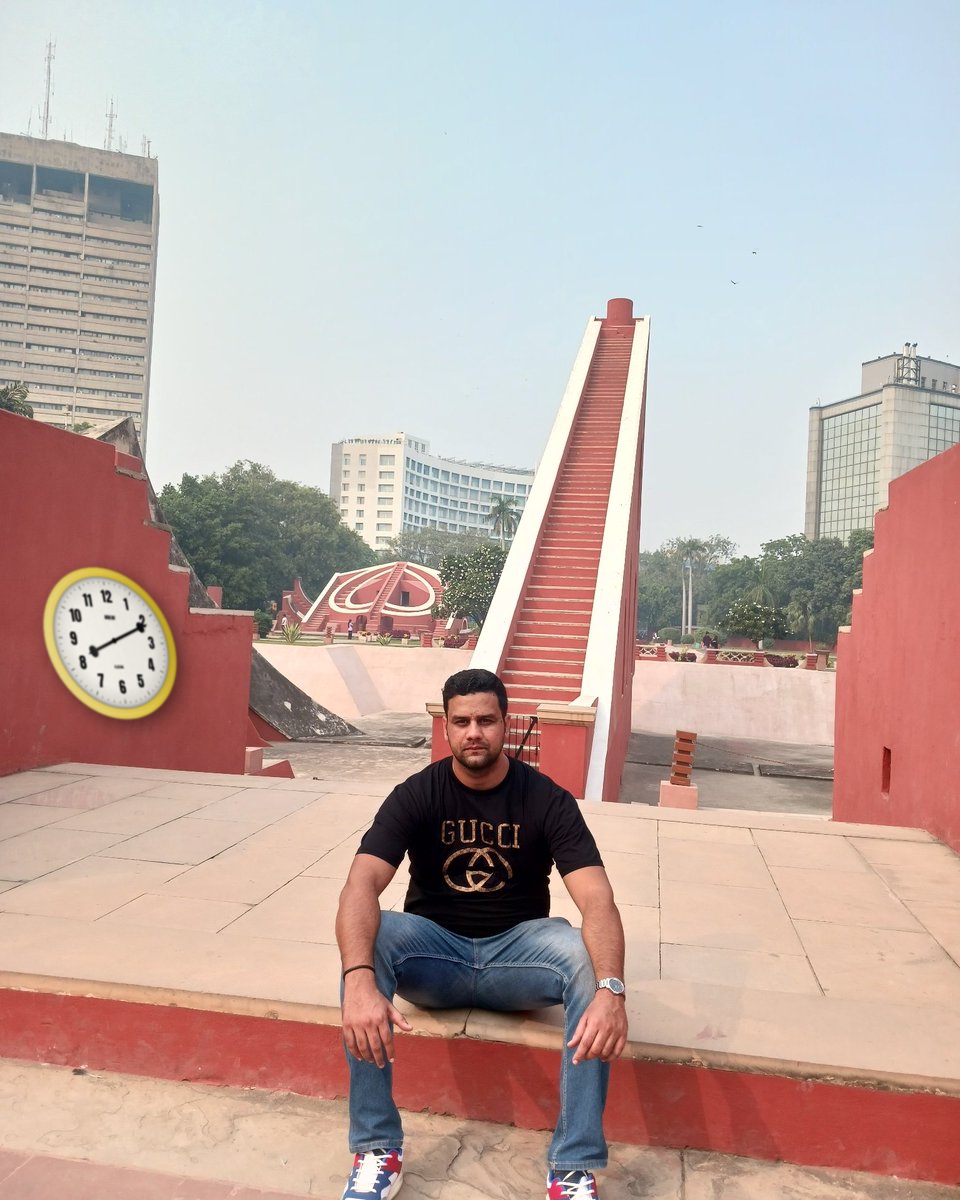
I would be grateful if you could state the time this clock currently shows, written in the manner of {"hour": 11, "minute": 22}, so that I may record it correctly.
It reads {"hour": 8, "minute": 11}
